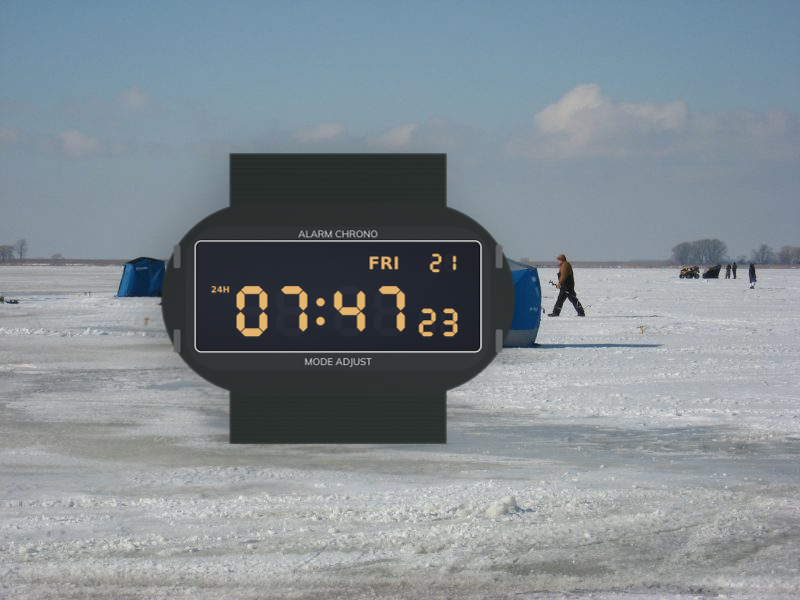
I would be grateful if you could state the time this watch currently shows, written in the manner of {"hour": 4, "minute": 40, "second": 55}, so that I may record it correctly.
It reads {"hour": 7, "minute": 47, "second": 23}
